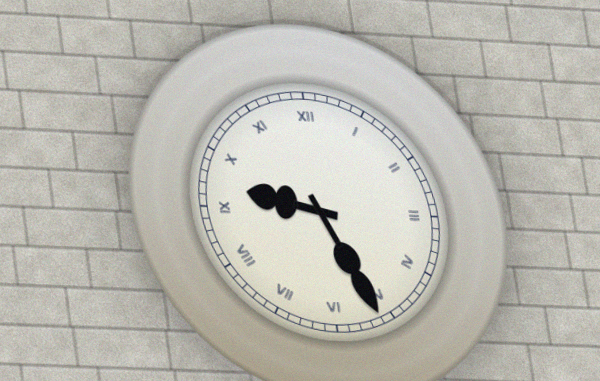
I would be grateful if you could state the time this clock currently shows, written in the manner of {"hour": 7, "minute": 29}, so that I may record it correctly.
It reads {"hour": 9, "minute": 26}
